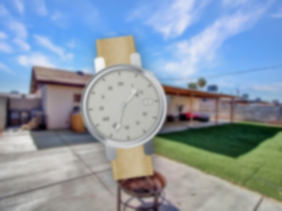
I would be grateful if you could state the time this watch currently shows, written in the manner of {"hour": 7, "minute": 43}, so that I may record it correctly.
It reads {"hour": 1, "minute": 34}
